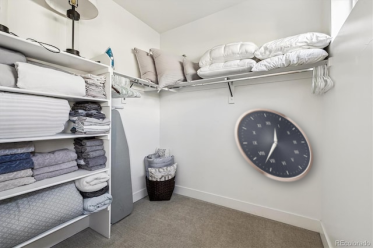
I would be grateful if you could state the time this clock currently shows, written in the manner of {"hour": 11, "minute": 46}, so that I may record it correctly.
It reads {"hour": 12, "minute": 37}
